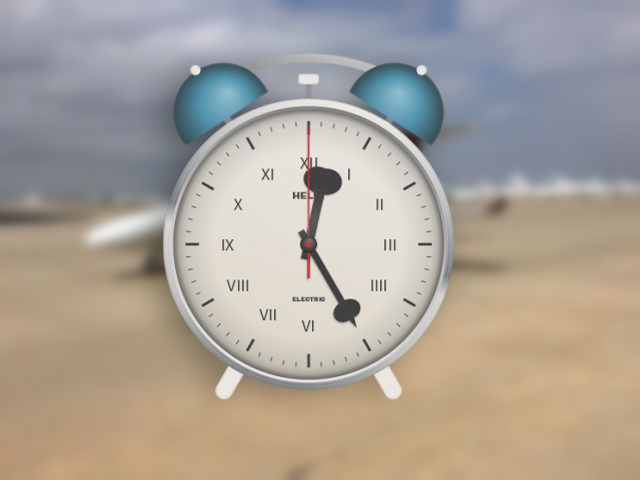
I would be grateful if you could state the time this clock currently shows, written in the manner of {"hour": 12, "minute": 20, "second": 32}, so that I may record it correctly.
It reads {"hour": 12, "minute": 25, "second": 0}
